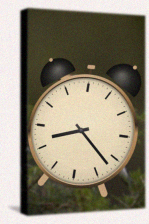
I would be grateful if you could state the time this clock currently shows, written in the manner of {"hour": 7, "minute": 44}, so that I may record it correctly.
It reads {"hour": 8, "minute": 22}
